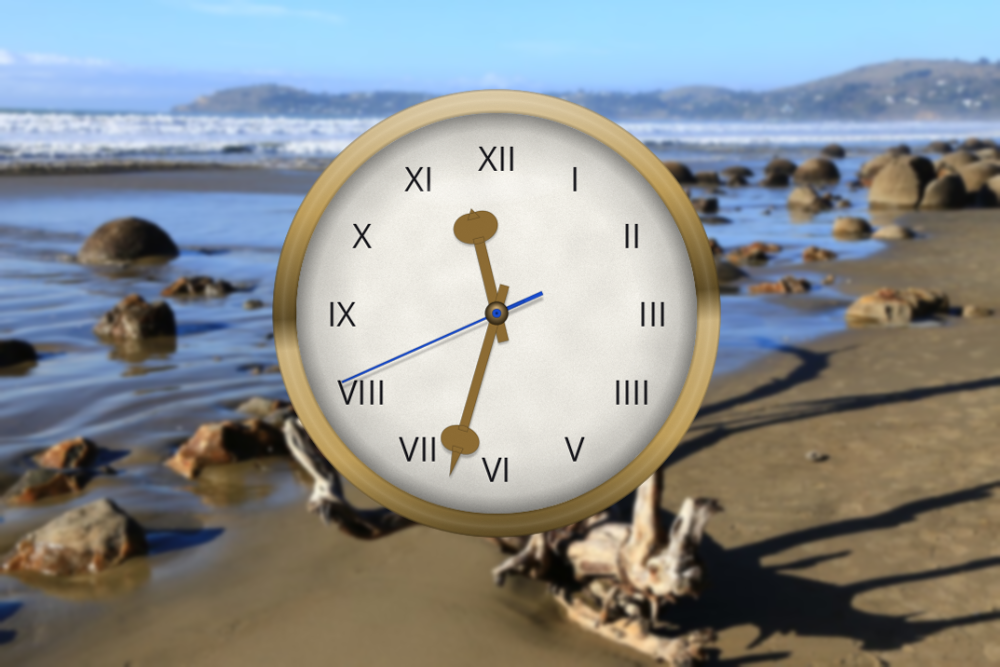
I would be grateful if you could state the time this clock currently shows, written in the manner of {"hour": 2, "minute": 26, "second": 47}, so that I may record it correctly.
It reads {"hour": 11, "minute": 32, "second": 41}
